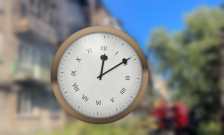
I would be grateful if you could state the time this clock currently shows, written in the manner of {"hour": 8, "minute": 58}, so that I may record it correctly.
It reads {"hour": 12, "minute": 9}
